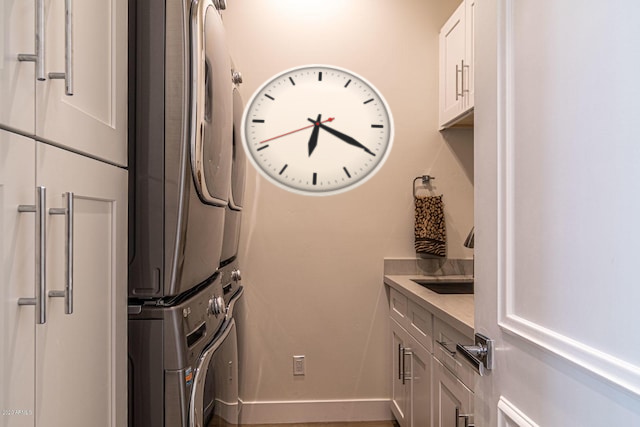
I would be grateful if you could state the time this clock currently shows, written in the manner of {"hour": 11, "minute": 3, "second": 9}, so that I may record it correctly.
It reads {"hour": 6, "minute": 19, "second": 41}
